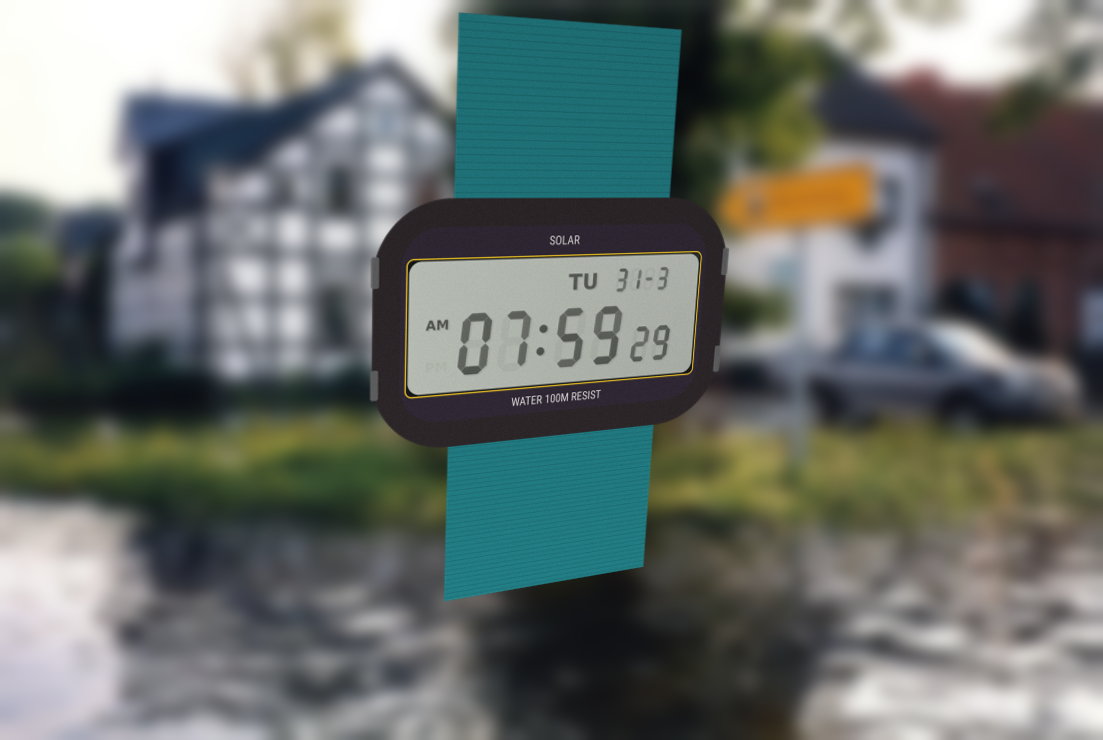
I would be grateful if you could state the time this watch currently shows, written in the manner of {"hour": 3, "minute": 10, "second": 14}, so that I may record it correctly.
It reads {"hour": 7, "minute": 59, "second": 29}
